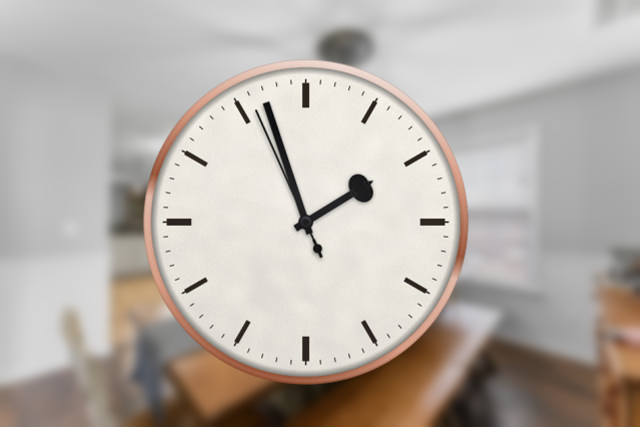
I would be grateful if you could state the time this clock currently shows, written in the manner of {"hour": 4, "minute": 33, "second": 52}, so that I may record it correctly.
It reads {"hour": 1, "minute": 56, "second": 56}
